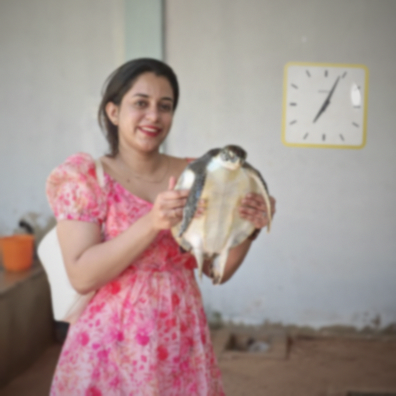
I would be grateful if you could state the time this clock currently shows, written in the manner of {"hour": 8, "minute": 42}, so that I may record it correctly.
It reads {"hour": 7, "minute": 4}
